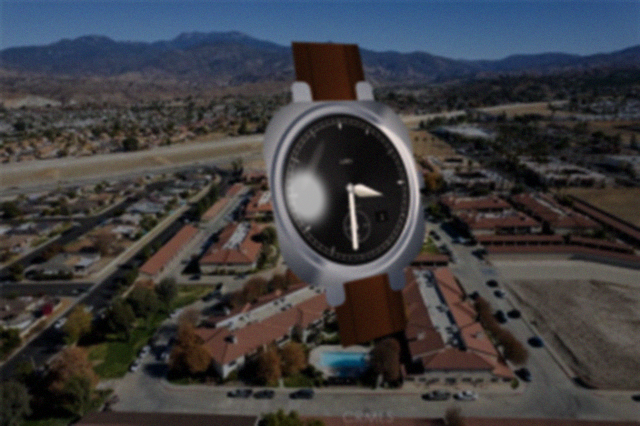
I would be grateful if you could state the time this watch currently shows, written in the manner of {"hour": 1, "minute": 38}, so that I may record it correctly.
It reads {"hour": 3, "minute": 31}
